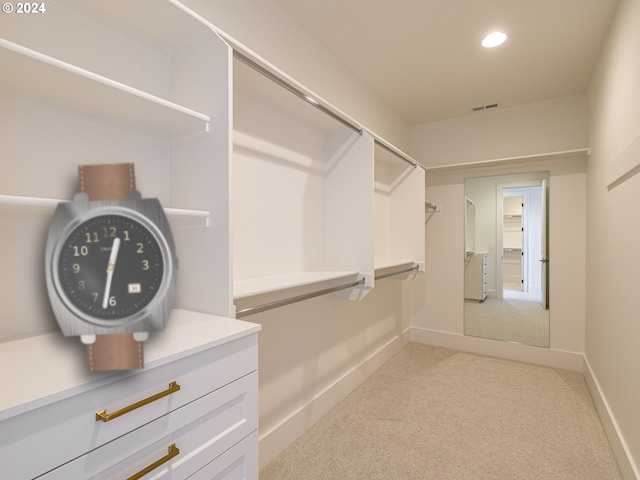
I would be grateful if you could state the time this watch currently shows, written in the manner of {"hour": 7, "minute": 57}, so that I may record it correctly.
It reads {"hour": 12, "minute": 32}
